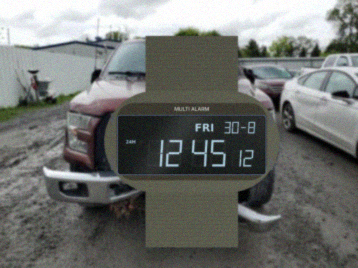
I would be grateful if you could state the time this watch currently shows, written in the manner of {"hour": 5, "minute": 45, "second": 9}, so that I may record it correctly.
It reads {"hour": 12, "minute": 45, "second": 12}
